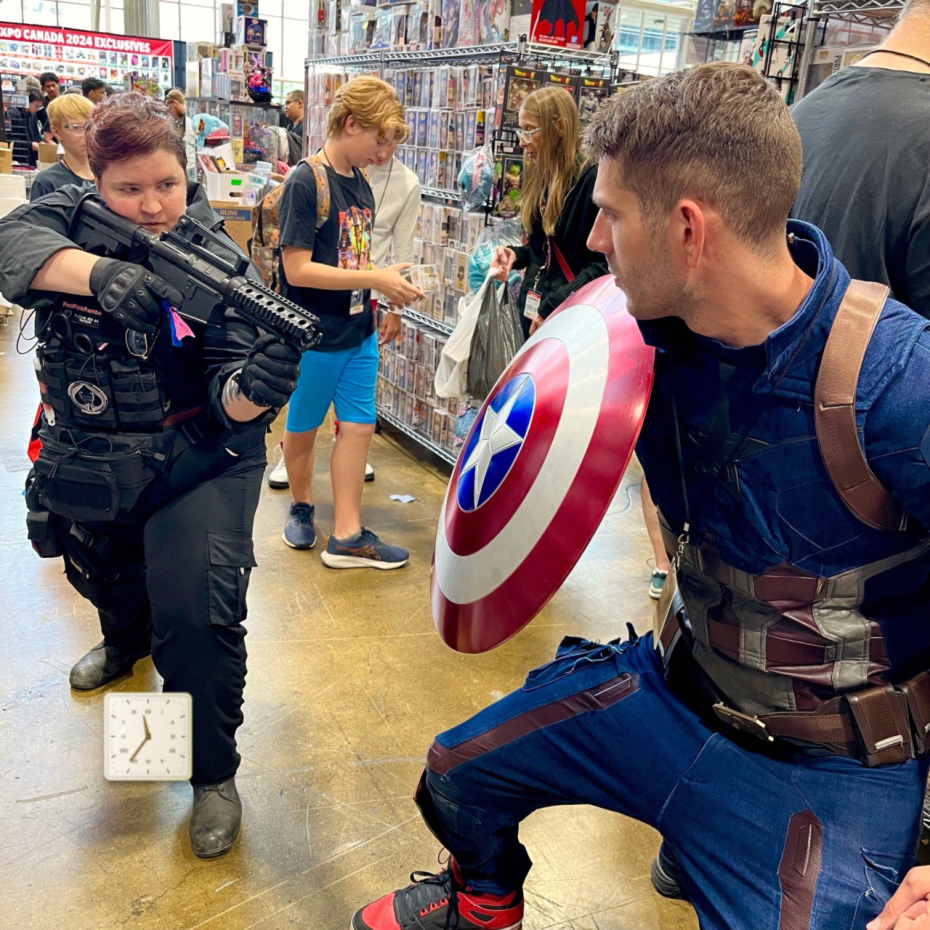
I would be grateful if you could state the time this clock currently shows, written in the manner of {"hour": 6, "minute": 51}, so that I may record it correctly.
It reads {"hour": 11, "minute": 36}
